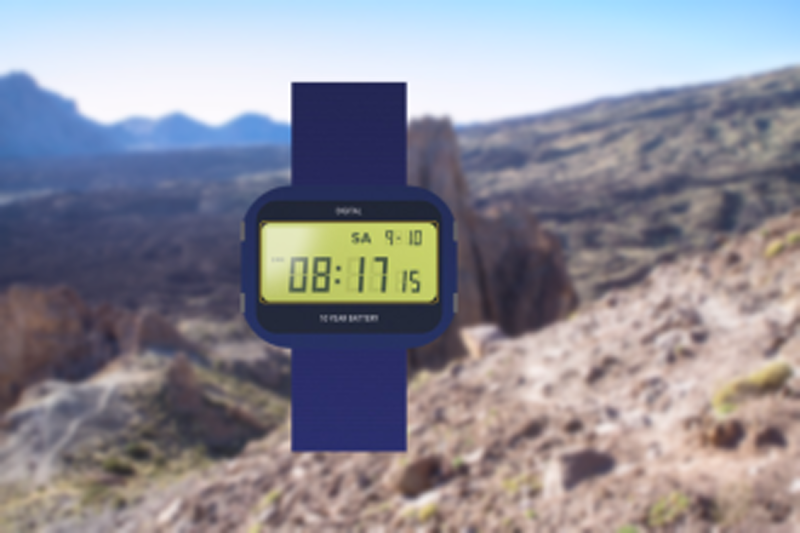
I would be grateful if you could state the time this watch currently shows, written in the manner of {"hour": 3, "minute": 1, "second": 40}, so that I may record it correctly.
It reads {"hour": 8, "minute": 17, "second": 15}
